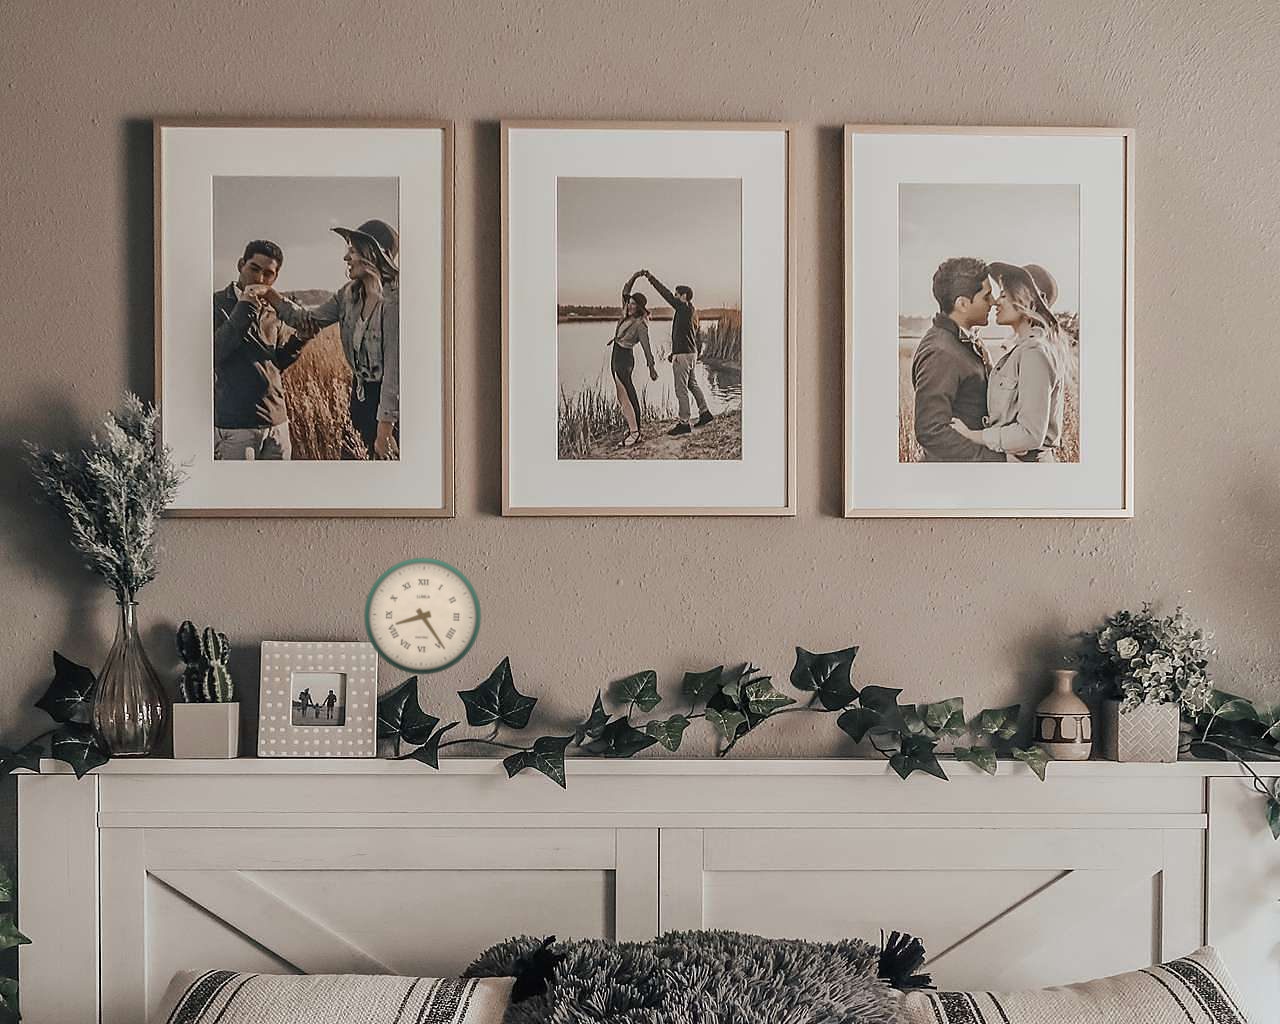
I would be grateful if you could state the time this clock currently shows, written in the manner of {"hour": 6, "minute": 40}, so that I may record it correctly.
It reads {"hour": 8, "minute": 24}
